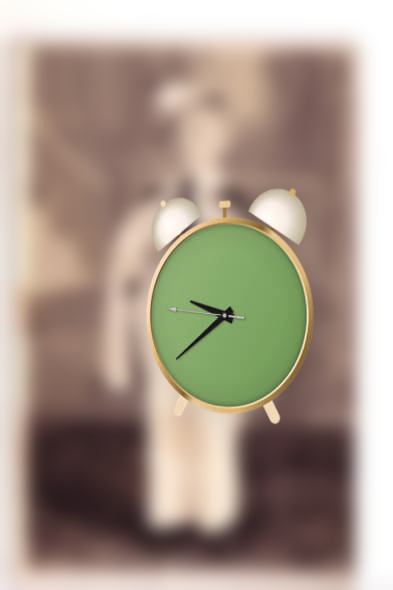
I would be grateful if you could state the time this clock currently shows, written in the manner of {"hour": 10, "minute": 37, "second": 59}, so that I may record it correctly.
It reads {"hour": 9, "minute": 38, "second": 46}
